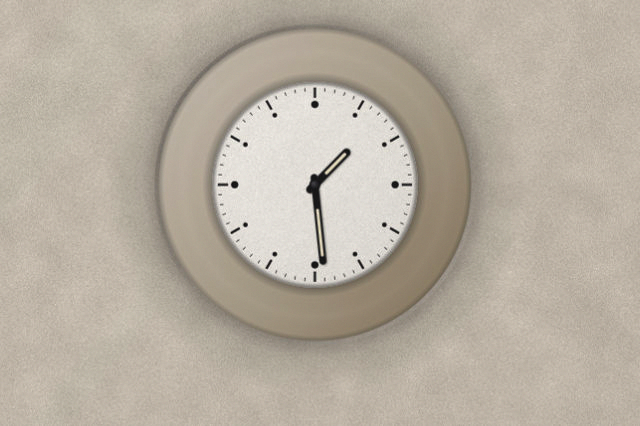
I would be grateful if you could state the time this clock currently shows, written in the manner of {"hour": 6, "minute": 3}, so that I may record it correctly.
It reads {"hour": 1, "minute": 29}
